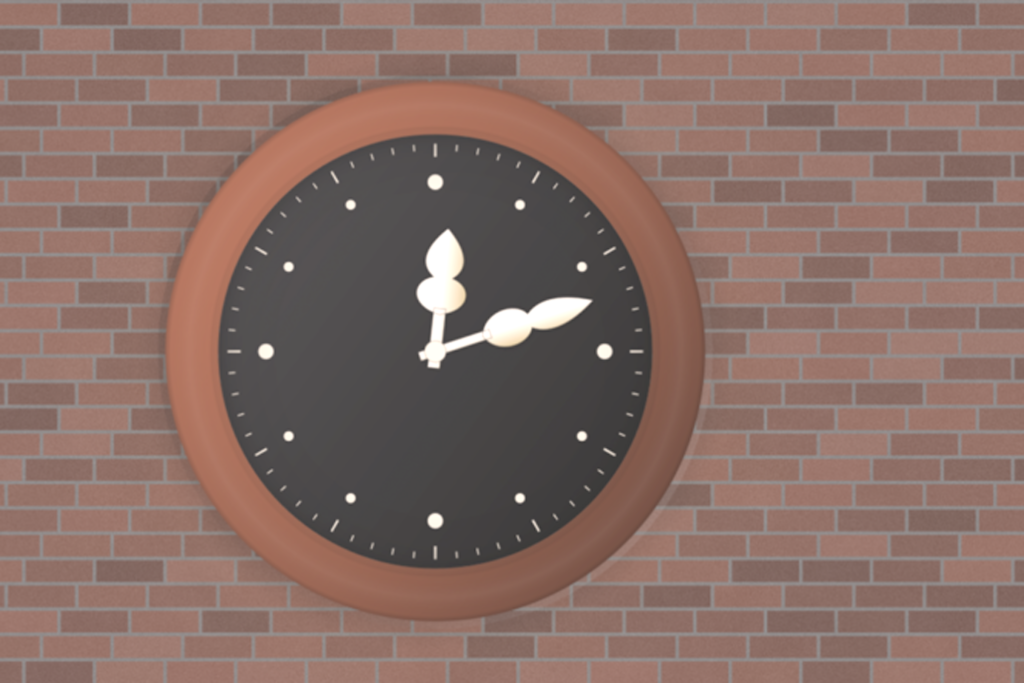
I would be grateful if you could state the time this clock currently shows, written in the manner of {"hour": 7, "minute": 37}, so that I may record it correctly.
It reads {"hour": 12, "minute": 12}
